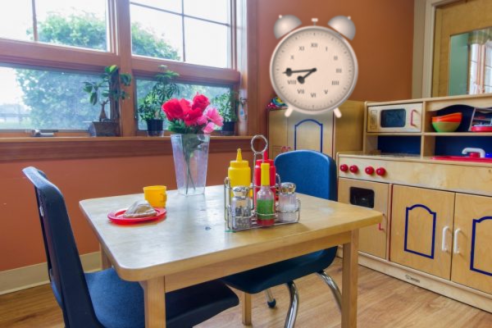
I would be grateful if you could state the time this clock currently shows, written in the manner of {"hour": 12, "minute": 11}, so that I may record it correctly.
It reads {"hour": 7, "minute": 44}
